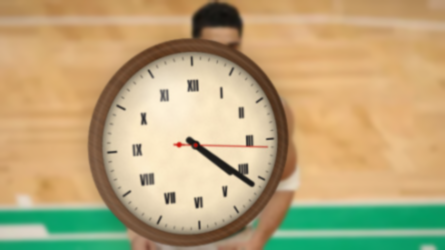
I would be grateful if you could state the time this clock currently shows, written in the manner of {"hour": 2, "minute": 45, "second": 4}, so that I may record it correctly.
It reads {"hour": 4, "minute": 21, "second": 16}
